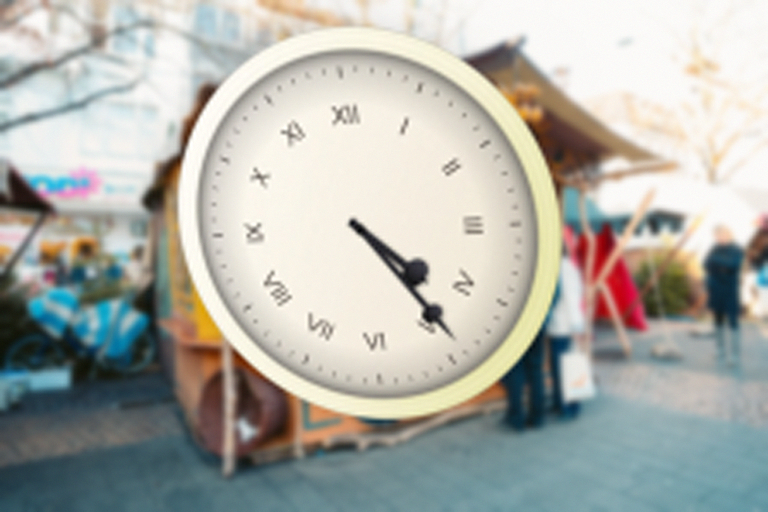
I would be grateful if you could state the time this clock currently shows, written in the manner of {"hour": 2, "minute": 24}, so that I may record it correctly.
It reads {"hour": 4, "minute": 24}
